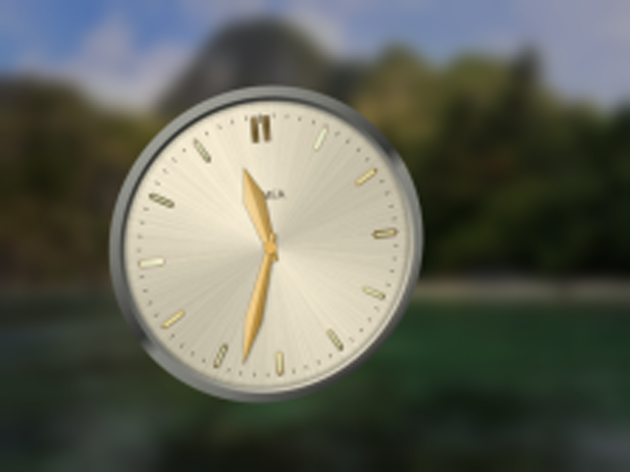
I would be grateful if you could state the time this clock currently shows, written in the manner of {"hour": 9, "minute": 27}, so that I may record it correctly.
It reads {"hour": 11, "minute": 33}
